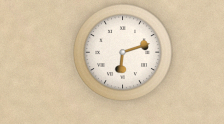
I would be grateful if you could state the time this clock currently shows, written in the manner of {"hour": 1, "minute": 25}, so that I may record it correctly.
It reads {"hour": 6, "minute": 12}
